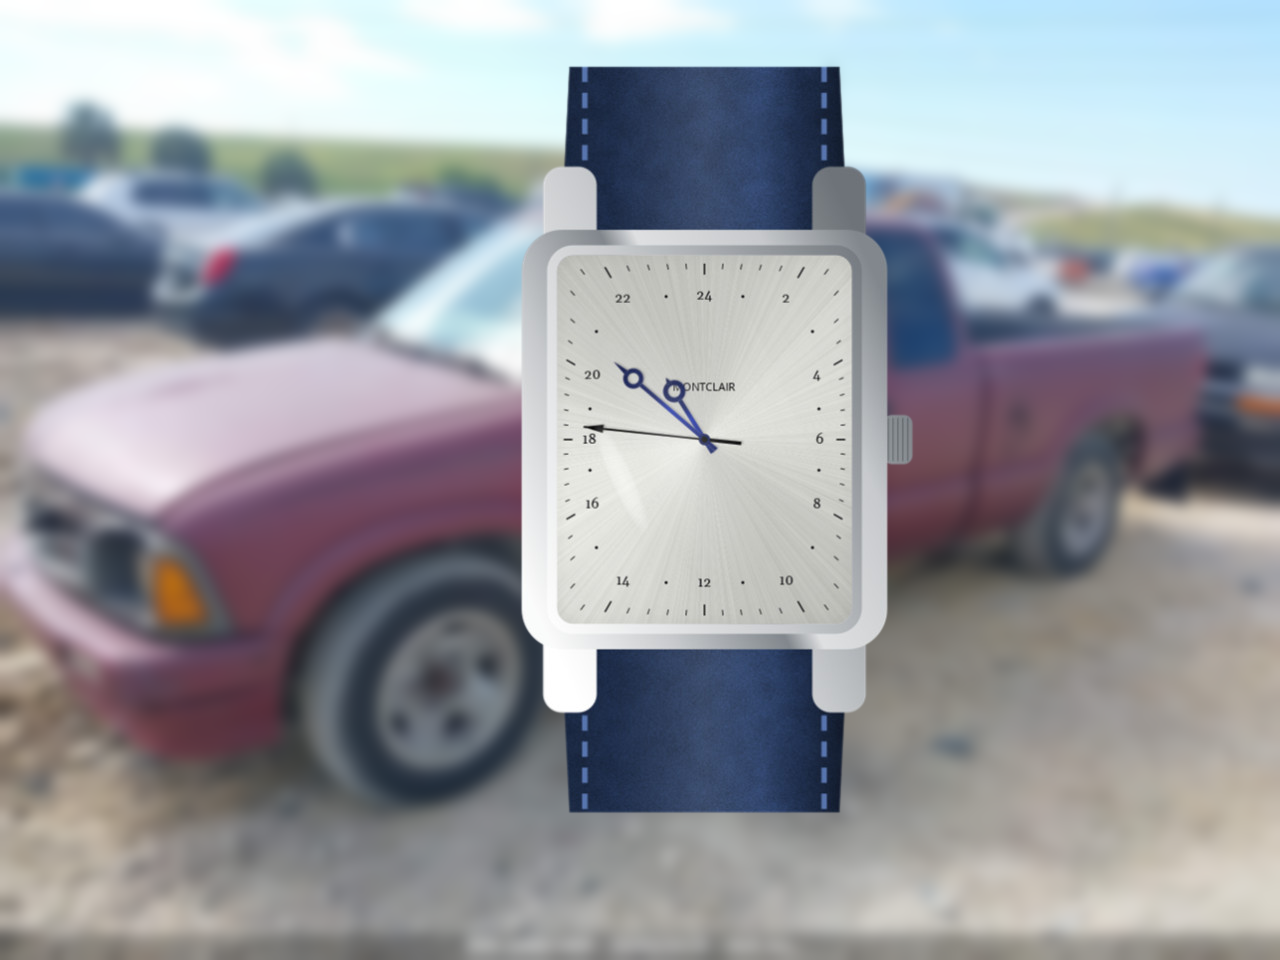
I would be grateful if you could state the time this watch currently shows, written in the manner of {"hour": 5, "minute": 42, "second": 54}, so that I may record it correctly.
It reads {"hour": 21, "minute": 51, "second": 46}
